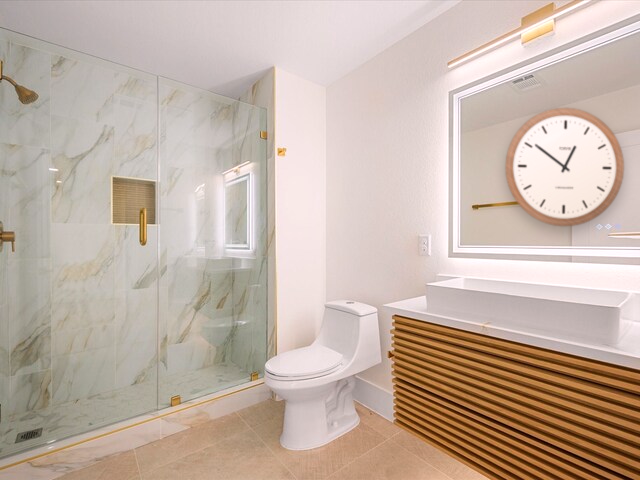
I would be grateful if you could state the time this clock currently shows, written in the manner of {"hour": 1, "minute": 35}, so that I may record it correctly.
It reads {"hour": 12, "minute": 51}
